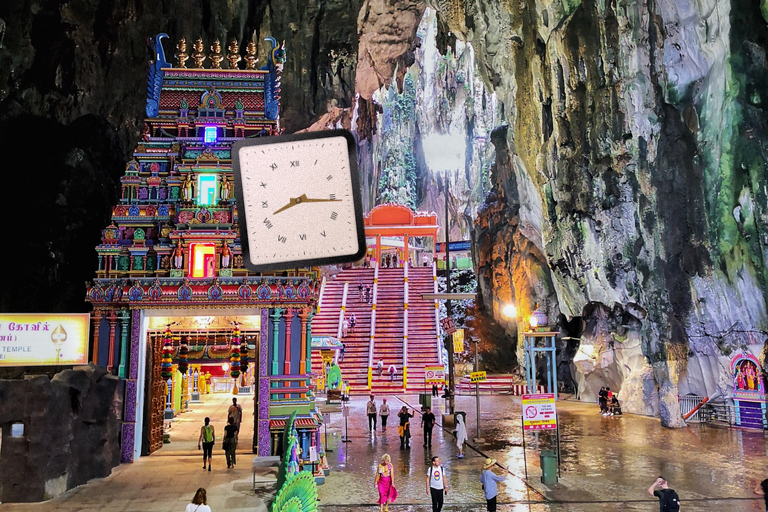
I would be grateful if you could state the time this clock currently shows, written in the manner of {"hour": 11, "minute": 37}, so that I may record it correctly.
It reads {"hour": 8, "minute": 16}
